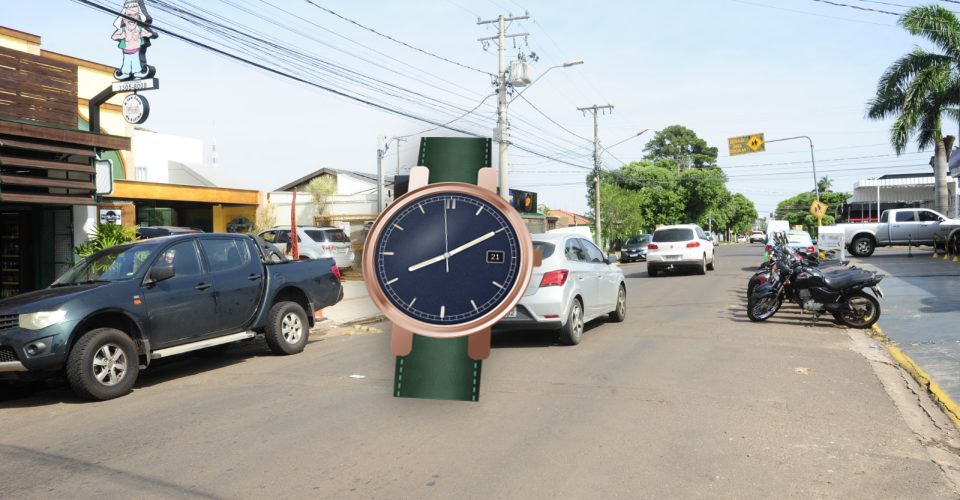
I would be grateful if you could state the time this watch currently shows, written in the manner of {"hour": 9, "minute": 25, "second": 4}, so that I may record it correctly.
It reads {"hour": 8, "minute": 9, "second": 59}
